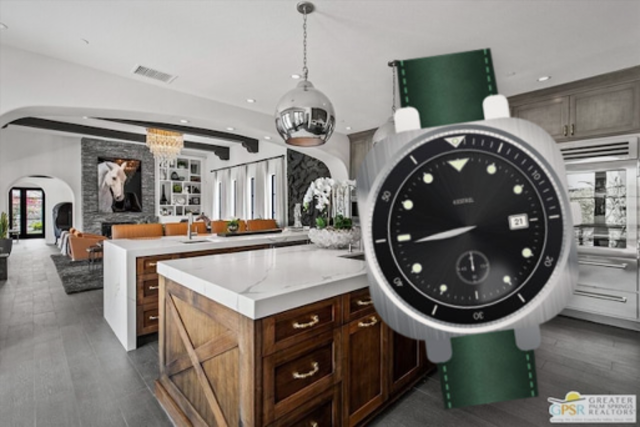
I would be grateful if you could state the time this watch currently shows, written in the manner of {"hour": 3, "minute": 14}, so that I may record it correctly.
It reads {"hour": 8, "minute": 44}
